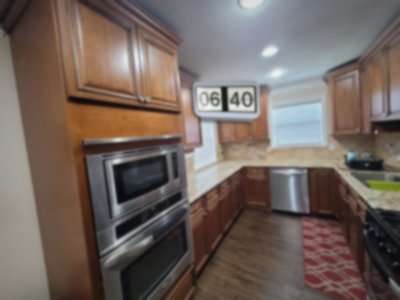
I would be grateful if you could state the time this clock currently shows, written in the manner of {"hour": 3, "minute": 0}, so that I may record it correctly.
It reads {"hour": 6, "minute": 40}
